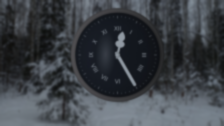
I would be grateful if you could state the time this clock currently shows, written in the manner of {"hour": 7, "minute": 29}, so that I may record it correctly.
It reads {"hour": 12, "minute": 25}
